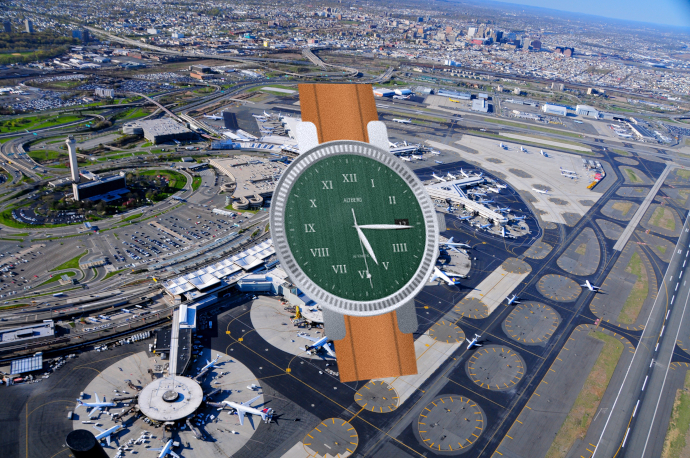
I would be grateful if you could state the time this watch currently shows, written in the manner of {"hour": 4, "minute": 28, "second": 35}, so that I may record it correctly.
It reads {"hour": 5, "minute": 15, "second": 29}
